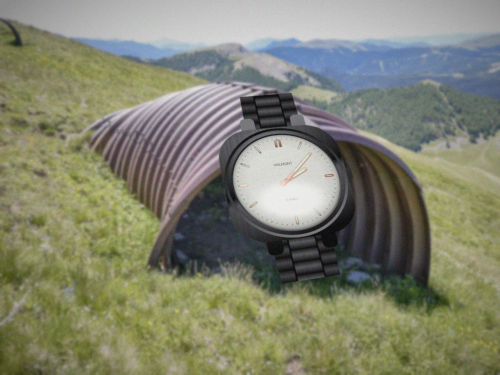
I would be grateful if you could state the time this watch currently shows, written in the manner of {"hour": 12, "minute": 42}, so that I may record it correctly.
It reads {"hour": 2, "minute": 8}
